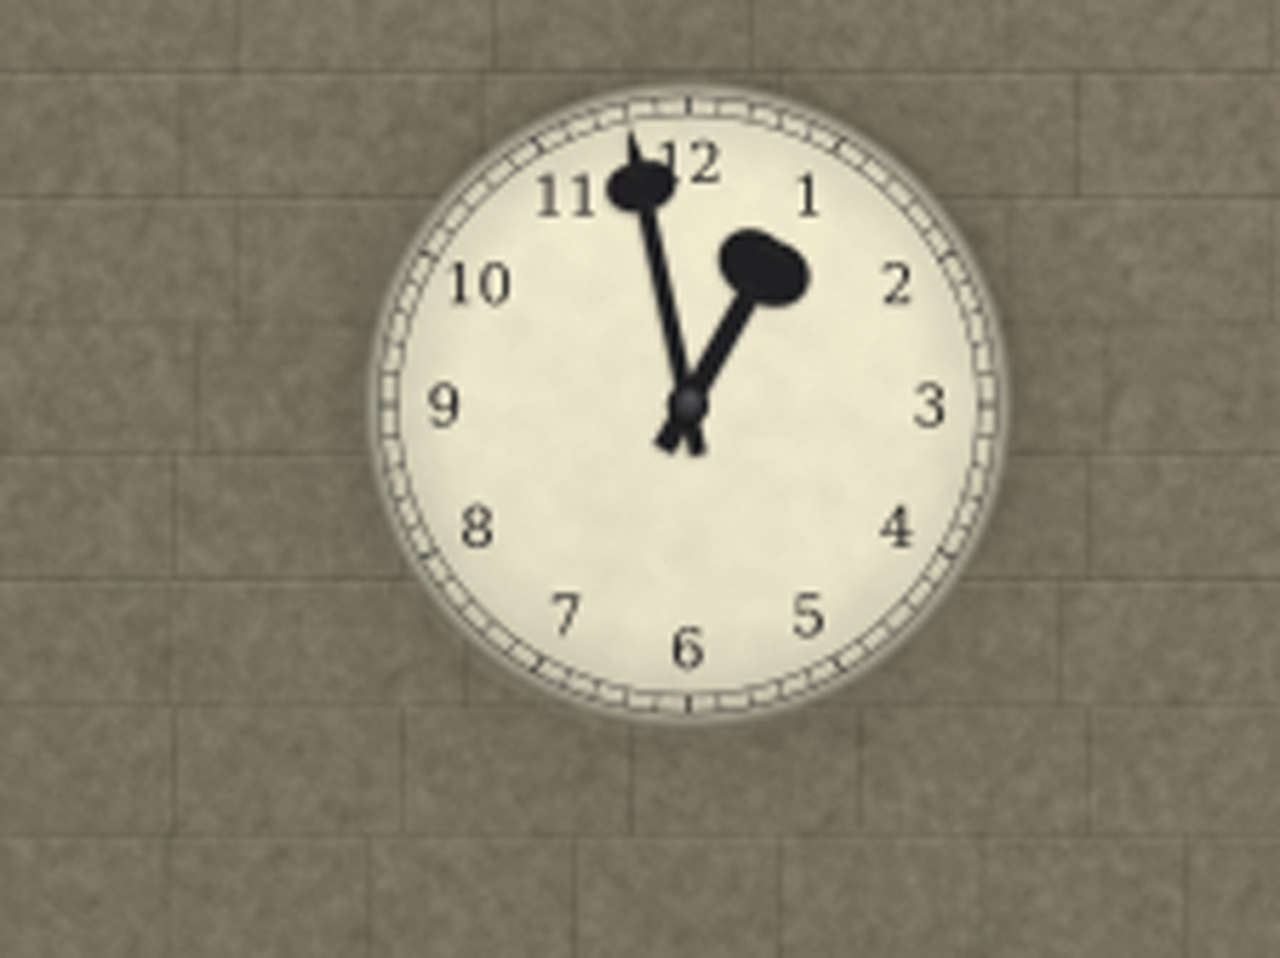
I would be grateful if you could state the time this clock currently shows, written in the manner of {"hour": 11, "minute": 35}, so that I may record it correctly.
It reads {"hour": 12, "minute": 58}
